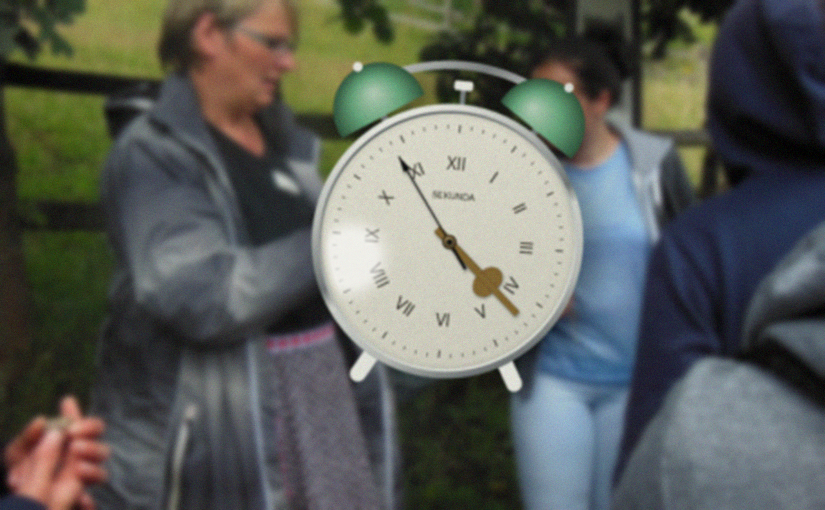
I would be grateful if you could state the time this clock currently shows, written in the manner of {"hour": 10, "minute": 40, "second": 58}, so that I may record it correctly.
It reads {"hour": 4, "minute": 21, "second": 54}
